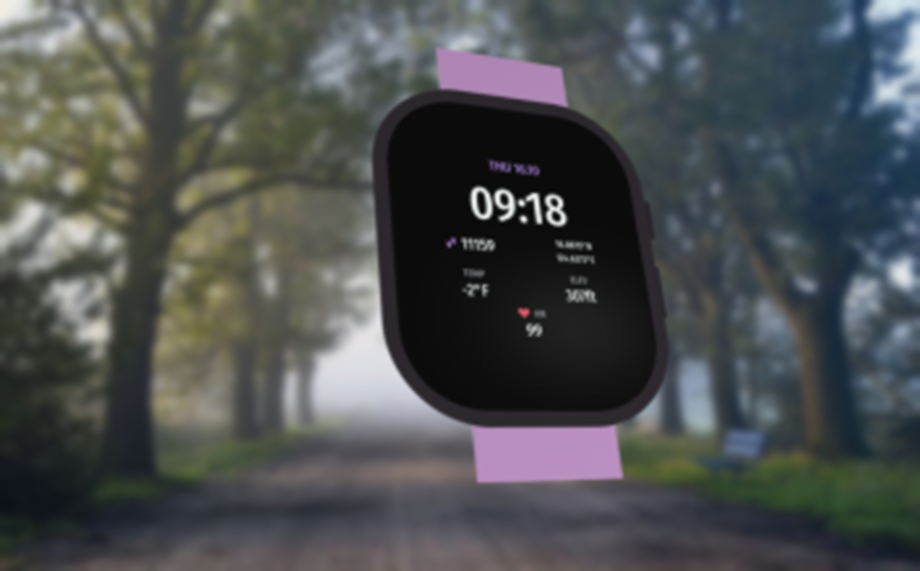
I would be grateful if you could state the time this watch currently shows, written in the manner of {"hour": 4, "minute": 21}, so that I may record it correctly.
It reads {"hour": 9, "minute": 18}
